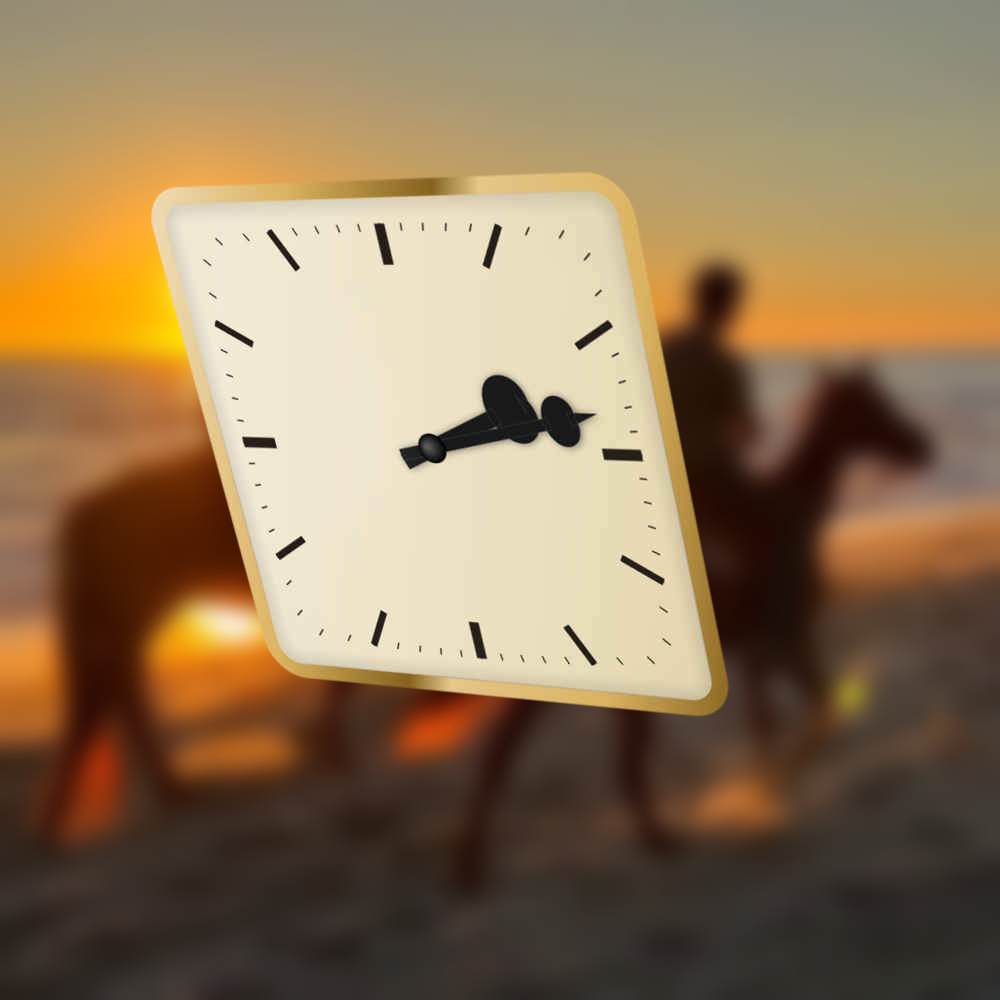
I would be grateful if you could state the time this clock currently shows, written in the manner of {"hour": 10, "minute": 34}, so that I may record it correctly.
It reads {"hour": 2, "minute": 13}
